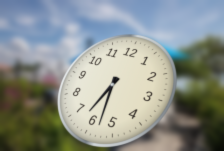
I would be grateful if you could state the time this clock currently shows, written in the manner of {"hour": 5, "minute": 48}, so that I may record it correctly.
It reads {"hour": 6, "minute": 28}
